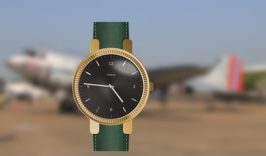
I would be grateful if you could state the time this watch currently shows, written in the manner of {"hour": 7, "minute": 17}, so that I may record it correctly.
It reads {"hour": 4, "minute": 46}
